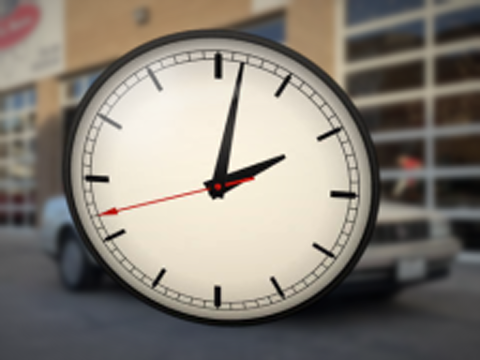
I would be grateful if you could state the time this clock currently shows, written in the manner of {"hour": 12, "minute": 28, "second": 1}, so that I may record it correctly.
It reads {"hour": 2, "minute": 1, "second": 42}
